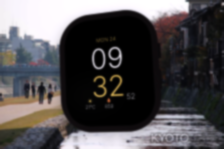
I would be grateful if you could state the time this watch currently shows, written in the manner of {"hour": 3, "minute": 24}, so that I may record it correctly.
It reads {"hour": 9, "minute": 32}
